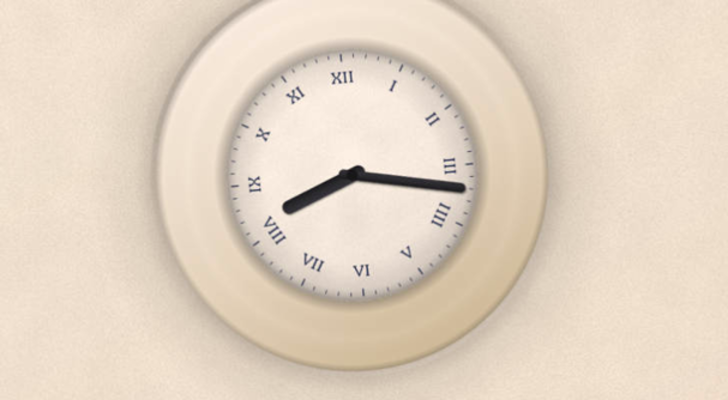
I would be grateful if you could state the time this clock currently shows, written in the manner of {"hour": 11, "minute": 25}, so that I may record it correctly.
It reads {"hour": 8, "minute": 17}
